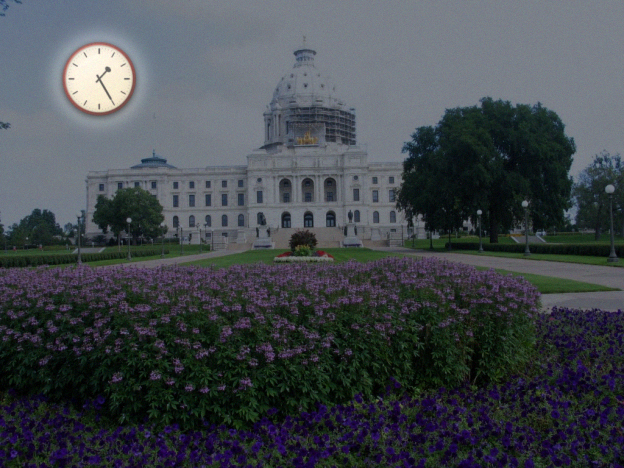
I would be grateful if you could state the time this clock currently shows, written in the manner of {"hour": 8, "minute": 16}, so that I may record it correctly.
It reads {"hour": 1, "minute": 25}
